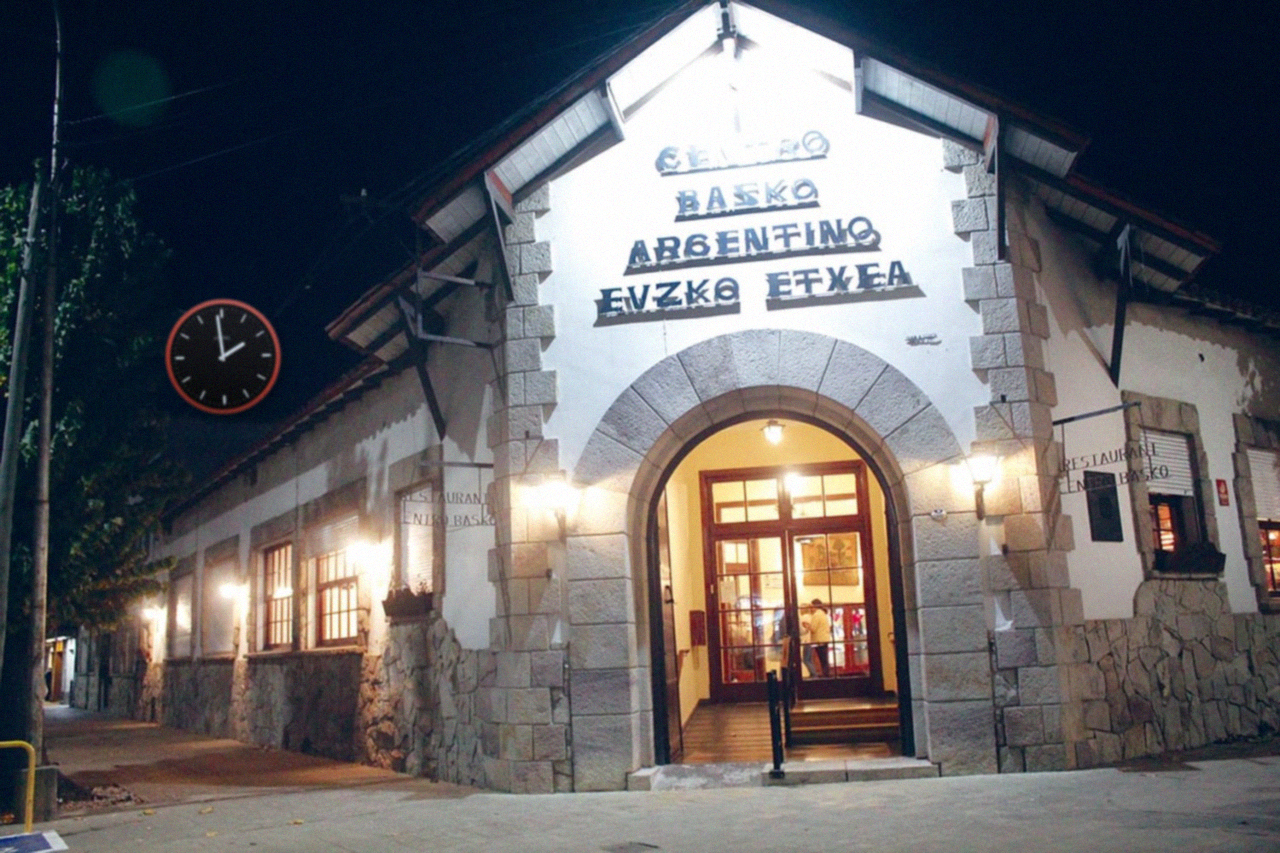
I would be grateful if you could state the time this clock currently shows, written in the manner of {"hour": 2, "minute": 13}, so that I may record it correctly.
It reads {"hour": 1, "minute": 59}
